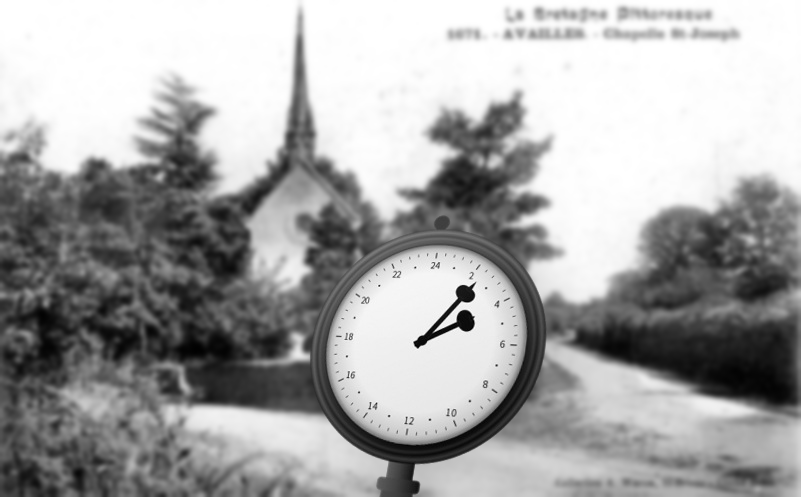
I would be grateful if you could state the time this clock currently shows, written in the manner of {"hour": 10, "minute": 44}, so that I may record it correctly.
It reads {"hour": 4, "minute": 6}
